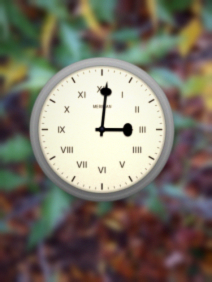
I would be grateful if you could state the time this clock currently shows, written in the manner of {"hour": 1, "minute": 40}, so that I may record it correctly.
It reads {"hour": 3, "minute": 1}
